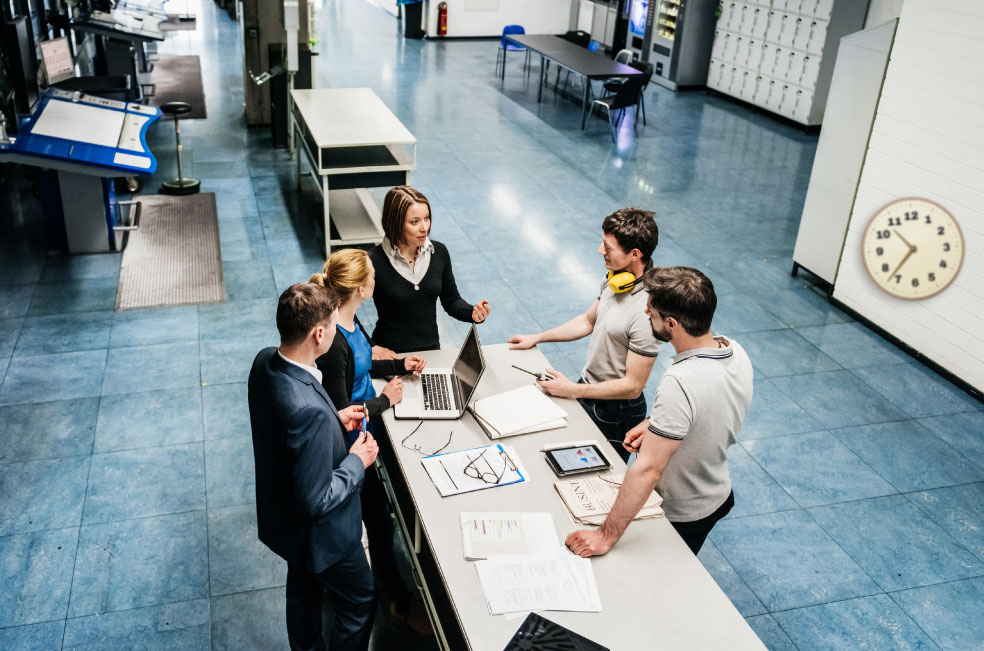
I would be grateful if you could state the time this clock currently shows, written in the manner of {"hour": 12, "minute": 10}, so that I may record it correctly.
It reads {"hour": 10, "minute": 37}
